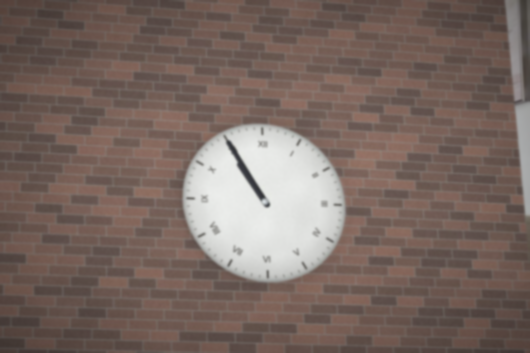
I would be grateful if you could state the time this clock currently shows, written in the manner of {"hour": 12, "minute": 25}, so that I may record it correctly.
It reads {"hour": 10, "minute": 55}
